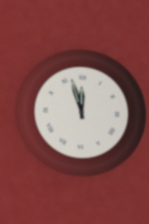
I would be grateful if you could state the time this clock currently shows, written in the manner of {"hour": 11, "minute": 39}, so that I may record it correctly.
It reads {"hour": 11, "minute": 57}
